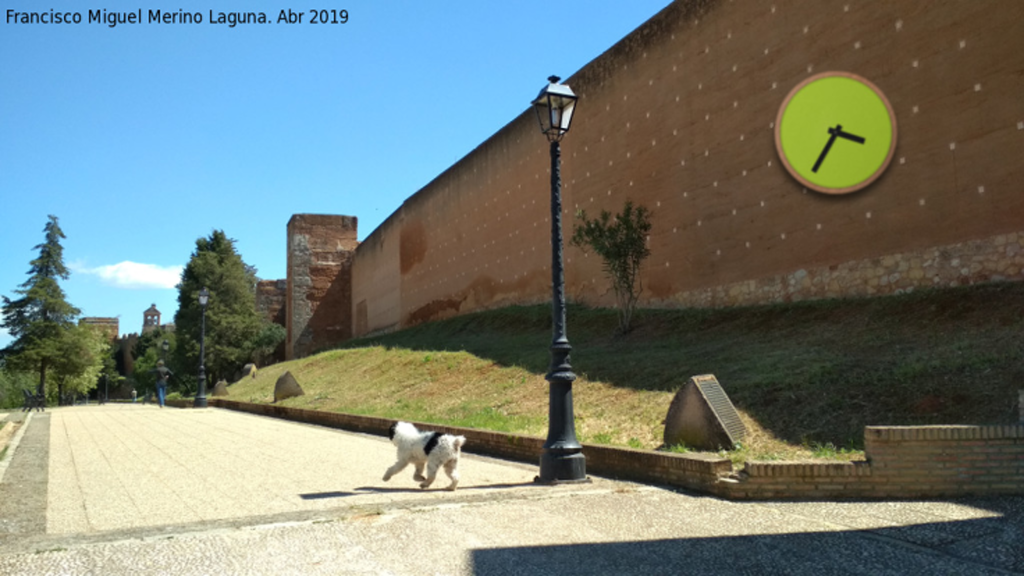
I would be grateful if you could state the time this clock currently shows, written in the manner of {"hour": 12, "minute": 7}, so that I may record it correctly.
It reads {"hour": 3, "minute": 35}
